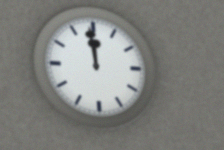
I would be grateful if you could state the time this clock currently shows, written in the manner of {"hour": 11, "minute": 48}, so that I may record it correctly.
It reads {"hour": 11, "minute": 59}
